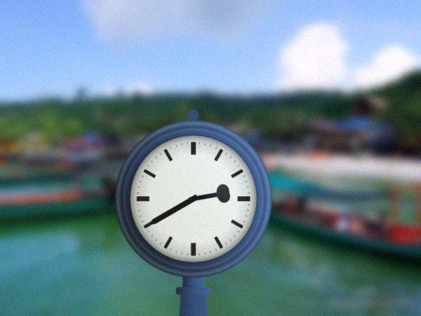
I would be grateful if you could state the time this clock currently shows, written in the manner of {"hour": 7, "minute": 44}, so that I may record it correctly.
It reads {"hour": 2, "minute": 40}
